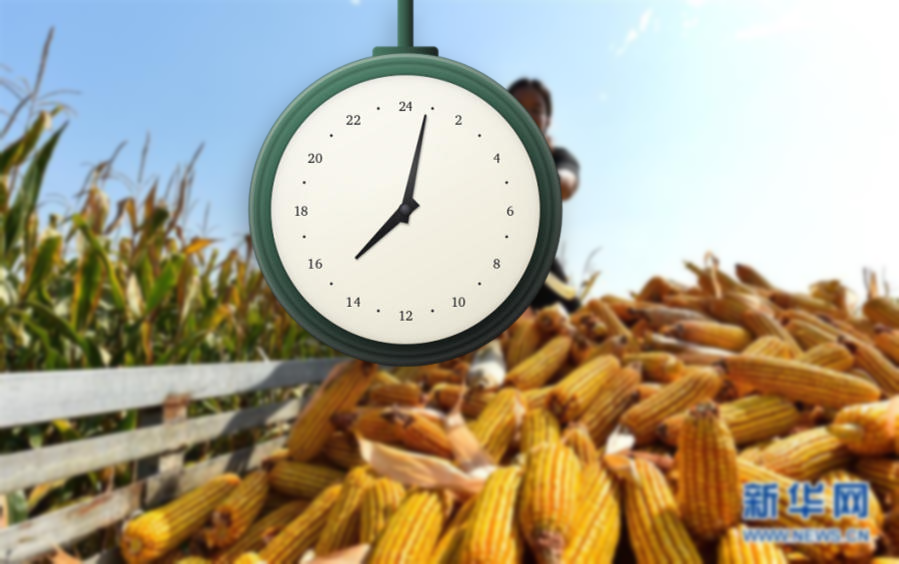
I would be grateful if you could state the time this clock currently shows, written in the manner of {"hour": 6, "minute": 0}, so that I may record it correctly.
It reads {"hour": 15, "minute": 2}
